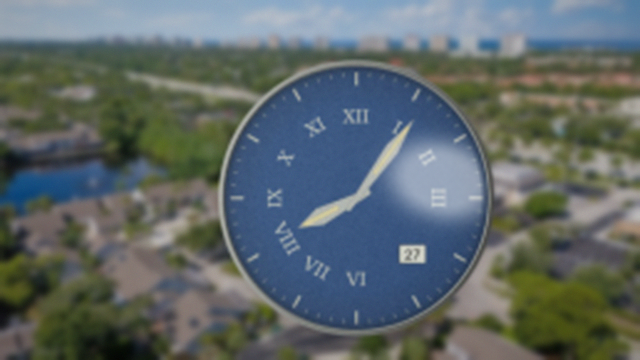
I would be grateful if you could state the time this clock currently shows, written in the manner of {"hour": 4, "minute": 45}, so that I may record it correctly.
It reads {"hour": 8, "minute": 6}
